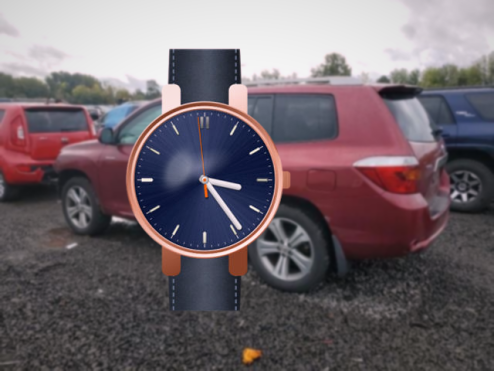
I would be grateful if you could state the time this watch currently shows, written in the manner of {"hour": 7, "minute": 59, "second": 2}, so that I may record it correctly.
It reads {"hour": 3, "minute": 23, "second": 59}
